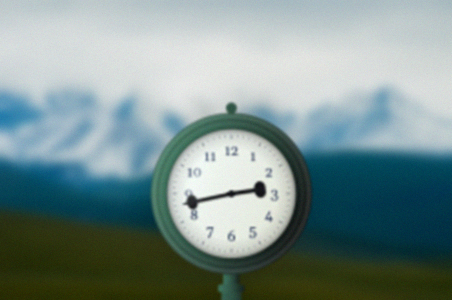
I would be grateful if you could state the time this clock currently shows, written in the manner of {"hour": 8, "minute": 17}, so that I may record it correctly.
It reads {"hour": 2, "minute": 43}
